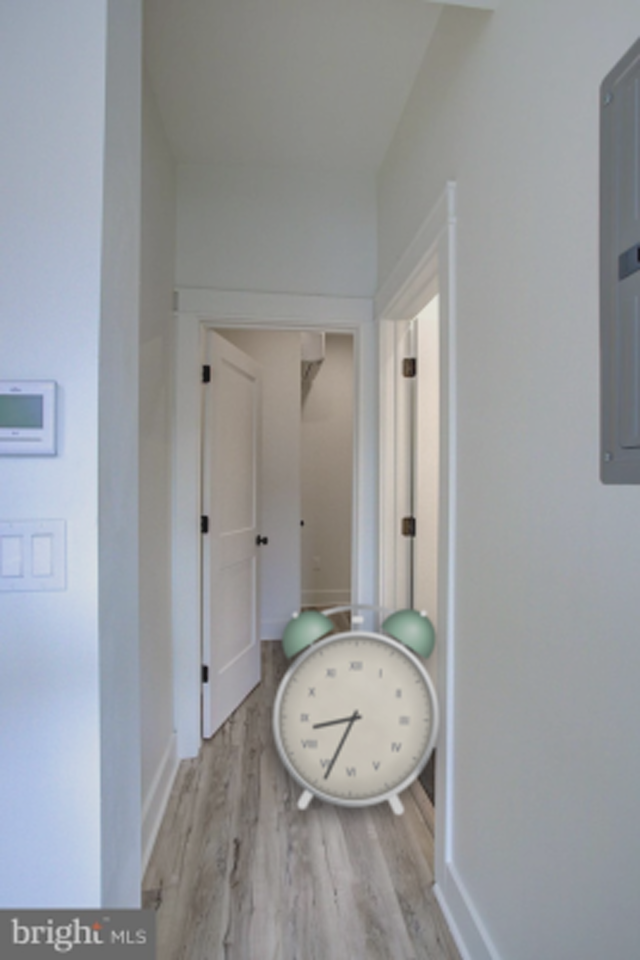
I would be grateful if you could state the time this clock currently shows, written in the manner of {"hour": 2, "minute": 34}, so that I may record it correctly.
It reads {"hour": 8, "minute": 34}
